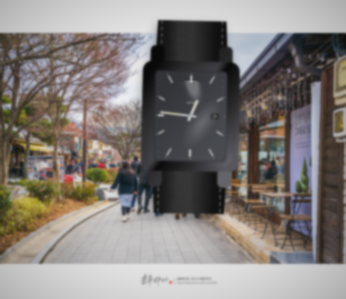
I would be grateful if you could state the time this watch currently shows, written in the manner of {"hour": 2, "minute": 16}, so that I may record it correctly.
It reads {"hour": 12, "minute": 46}
